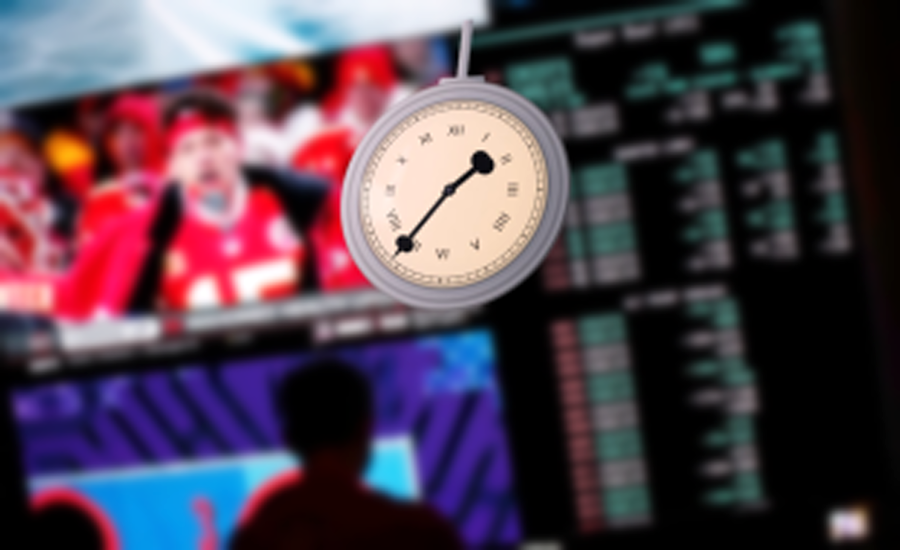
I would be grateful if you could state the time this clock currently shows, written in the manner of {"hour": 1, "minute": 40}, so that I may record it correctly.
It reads {"hour": 1, "minute": 36}
